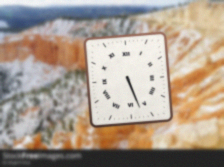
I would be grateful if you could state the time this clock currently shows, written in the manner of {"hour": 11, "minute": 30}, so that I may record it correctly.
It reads {"hour": 5, "minute": 27}
